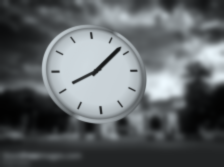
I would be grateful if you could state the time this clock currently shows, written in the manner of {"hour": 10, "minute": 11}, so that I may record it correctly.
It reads {"hour": 8, "minute": 8}
